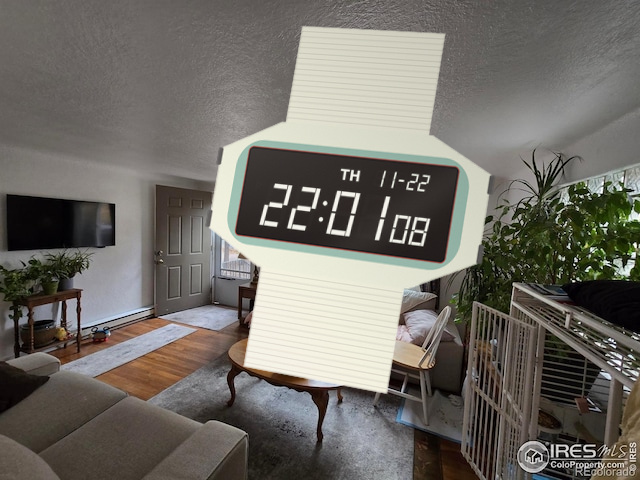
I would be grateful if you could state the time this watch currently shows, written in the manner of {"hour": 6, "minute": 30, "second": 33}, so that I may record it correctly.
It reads {"hour": 22, "minute": 1, "second": 8}
